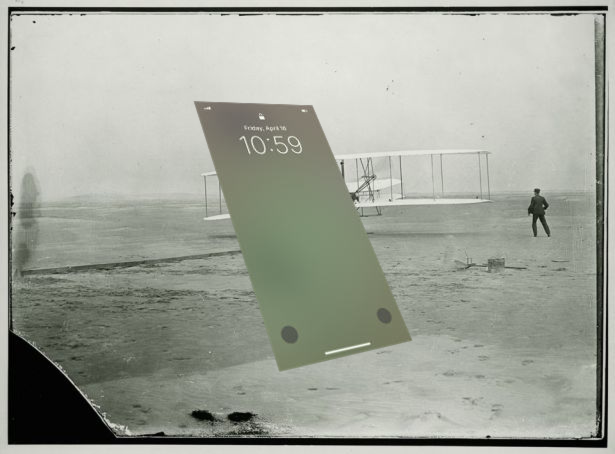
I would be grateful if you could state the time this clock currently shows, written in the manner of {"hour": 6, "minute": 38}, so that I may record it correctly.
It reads {"hour": 10, "minute": 59}
